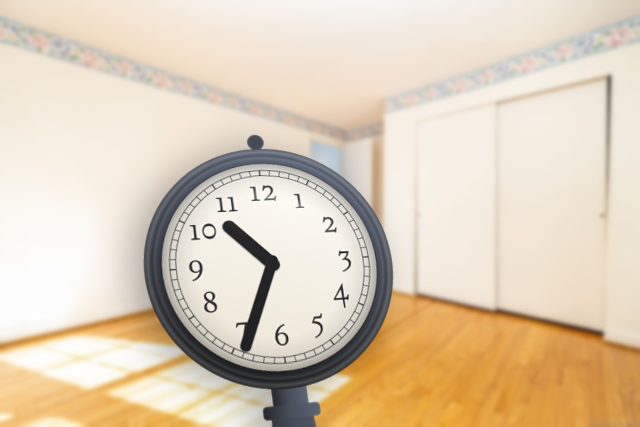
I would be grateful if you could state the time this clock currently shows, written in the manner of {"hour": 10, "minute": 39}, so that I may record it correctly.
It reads {"hour": 10, "minute": 34}
